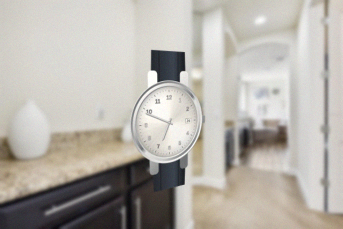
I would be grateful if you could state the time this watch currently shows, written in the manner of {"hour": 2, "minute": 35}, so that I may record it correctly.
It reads {"hour": 6, "minute": 49}
